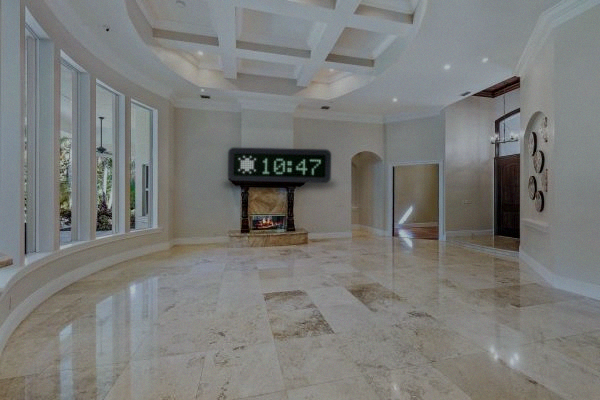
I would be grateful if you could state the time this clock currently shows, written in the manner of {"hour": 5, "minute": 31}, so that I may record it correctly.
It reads {"hour": 10, "minute": 47}
